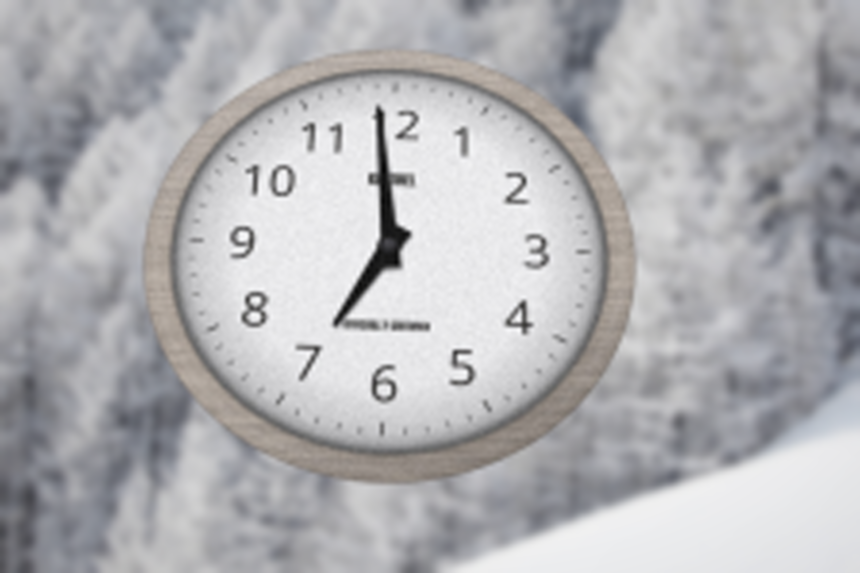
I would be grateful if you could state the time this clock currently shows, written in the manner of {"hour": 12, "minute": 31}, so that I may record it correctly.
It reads {"hour": 6, "minute": 59}
